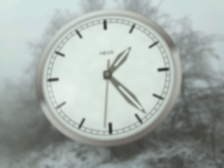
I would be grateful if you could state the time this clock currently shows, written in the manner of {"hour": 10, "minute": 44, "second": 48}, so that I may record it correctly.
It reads {"hour": 1, "minute": 23, "second": 31}
